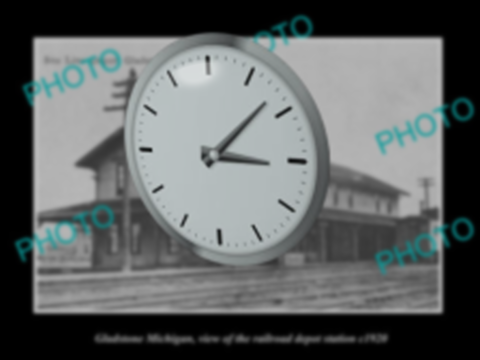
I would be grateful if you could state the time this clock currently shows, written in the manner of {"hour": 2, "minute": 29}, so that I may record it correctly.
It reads {"hour": 3, "minute": 8}
